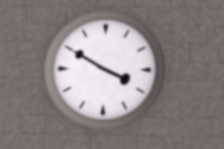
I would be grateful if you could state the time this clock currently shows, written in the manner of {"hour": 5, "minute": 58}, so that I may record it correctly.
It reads {"hour": 3, "minute": 50}
